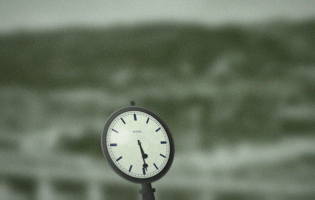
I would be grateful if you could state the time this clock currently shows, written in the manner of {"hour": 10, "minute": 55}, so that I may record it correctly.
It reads {"hour": 5, "minute": 29}
